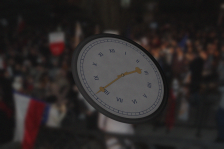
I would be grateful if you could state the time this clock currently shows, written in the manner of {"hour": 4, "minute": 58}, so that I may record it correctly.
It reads {"hour": 2, "minute": 41}
